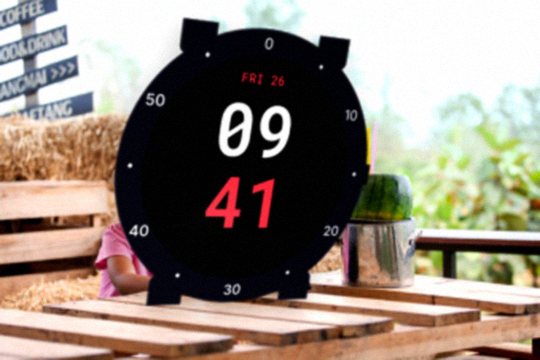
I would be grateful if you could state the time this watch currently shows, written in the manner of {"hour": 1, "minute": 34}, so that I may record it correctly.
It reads {"hour": 9, "minute": 41}
